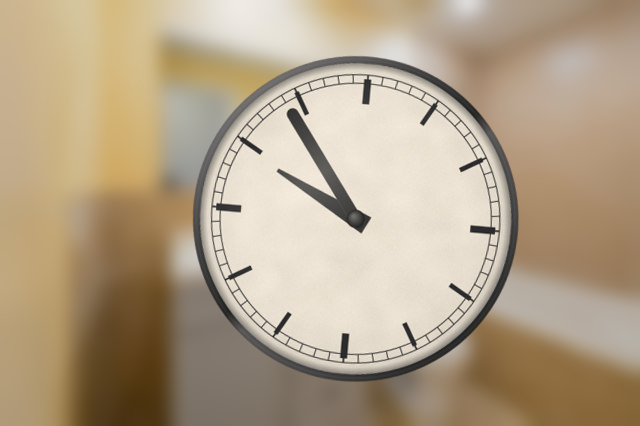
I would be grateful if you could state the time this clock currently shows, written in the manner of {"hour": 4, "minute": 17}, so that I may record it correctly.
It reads {"hour": 9, "minute": 54}
